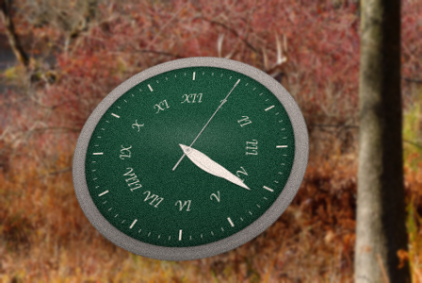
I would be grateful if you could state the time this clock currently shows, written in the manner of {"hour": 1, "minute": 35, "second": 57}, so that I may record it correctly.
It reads {"hour": 4, "minute": 21, "second": 5}
